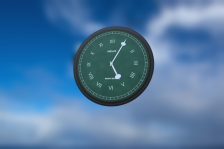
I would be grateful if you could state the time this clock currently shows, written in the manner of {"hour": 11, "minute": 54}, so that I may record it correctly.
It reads {"hour": 5, "minute": 5}
